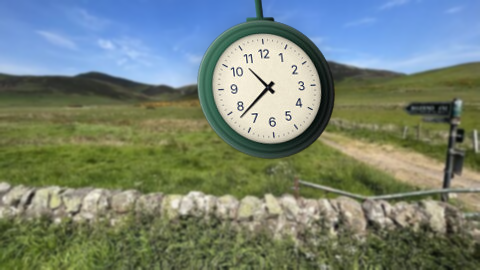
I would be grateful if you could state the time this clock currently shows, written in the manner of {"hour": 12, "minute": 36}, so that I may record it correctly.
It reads {"hour": 10, "minute": 38}
